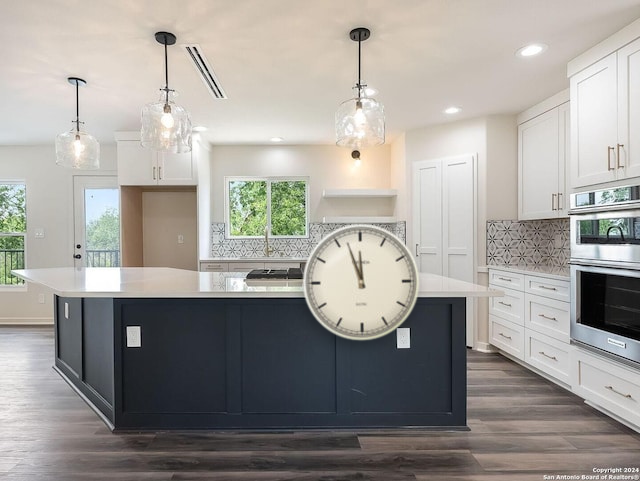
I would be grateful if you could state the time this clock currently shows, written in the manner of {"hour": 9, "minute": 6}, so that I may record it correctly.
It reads {"hour": 11, "minute": 57}
